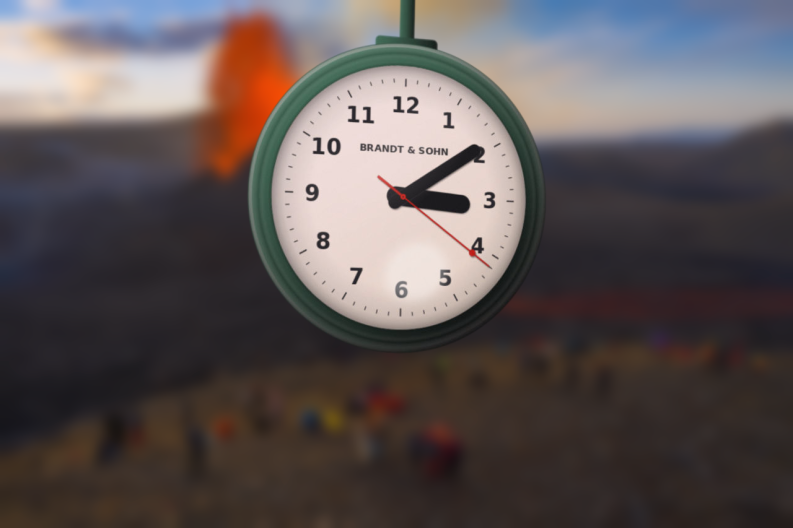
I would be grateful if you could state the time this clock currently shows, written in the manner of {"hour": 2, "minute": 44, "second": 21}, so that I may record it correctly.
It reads {"hour": 3, "minute": 9, "second": 21}
